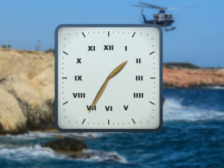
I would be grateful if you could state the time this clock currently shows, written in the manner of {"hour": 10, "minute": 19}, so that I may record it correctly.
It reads {"hour": 1, "minute": 35}
